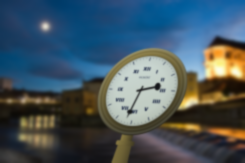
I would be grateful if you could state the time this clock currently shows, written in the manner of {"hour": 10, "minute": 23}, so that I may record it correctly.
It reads {"hour": 2, "minute": 32}
